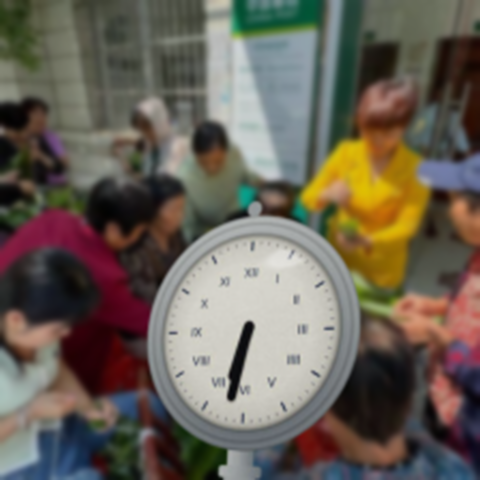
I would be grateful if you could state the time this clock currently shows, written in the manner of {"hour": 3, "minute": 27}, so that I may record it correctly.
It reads {"hour": 6, "minute": 32}
